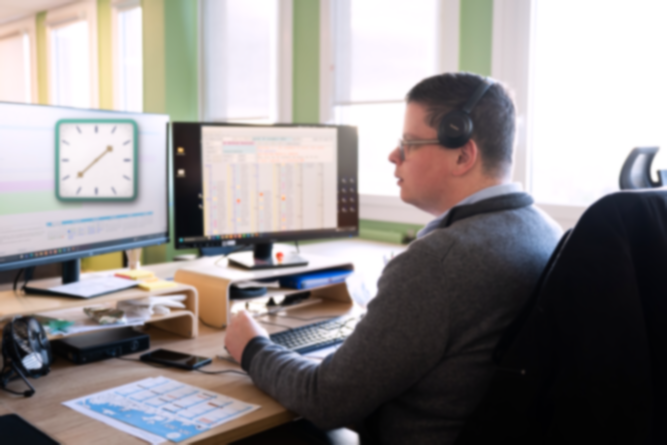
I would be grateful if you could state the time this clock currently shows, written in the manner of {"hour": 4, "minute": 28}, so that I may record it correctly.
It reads {"hour": 1, "minute": 38}
